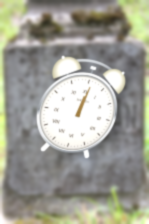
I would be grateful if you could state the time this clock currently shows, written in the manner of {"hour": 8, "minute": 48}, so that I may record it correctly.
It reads {"hour": 12, "minute": 1}
